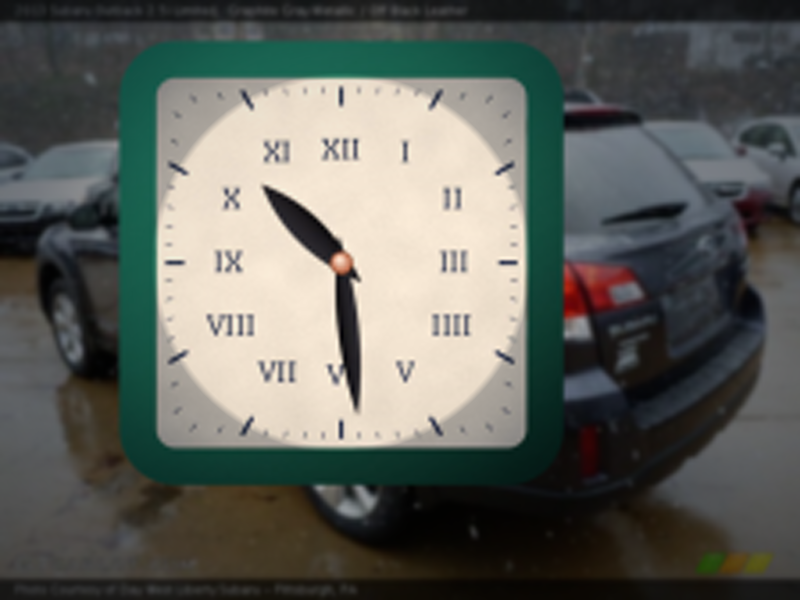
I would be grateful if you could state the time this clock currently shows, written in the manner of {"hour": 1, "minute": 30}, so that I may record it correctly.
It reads {"hour": 10, "minute": 29}
